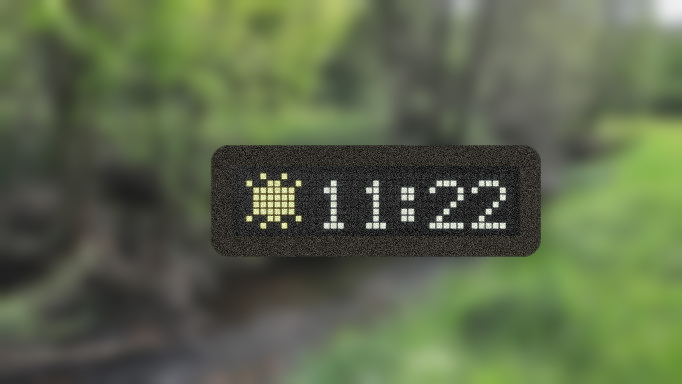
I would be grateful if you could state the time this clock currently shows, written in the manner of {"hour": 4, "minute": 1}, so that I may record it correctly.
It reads {"hour": 11, "minute": 22}
